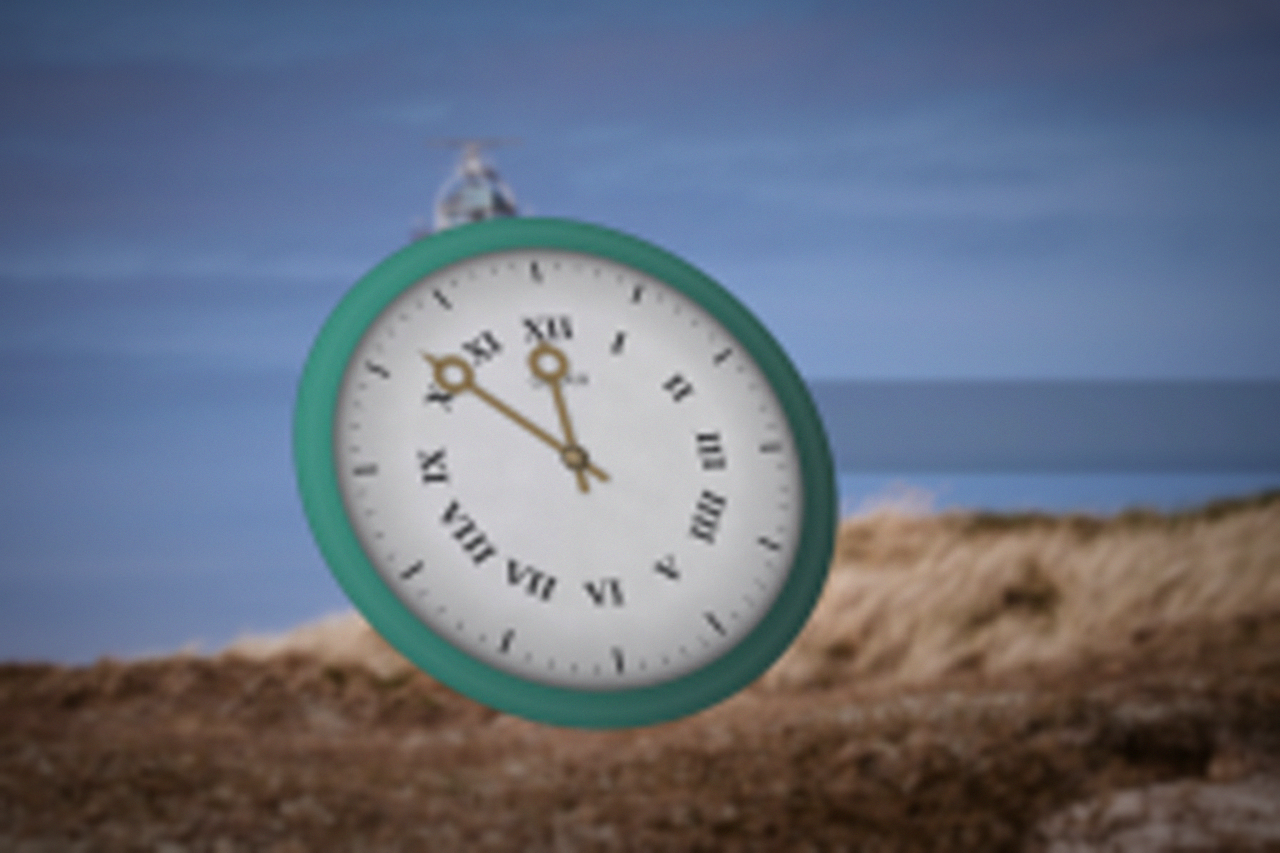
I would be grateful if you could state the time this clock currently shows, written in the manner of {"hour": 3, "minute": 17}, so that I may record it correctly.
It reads {"hour": 11, "minute": 52}
